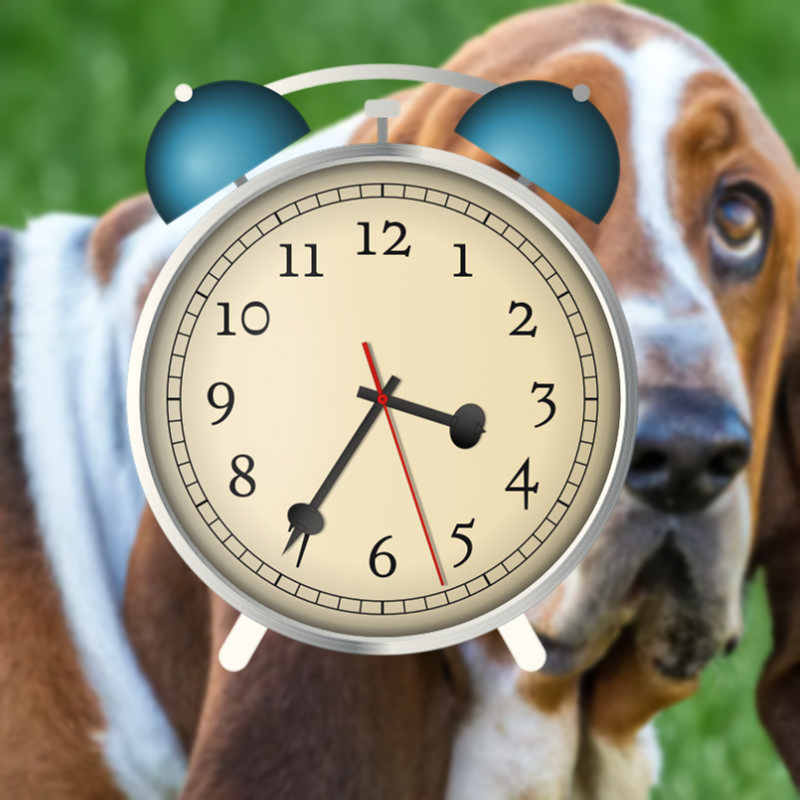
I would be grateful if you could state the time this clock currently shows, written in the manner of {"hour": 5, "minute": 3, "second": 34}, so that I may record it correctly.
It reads {"hour": 3, "minute": 35, "second": 27}
